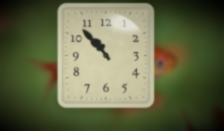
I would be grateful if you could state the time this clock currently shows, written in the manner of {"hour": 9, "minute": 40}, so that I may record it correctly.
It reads {"hour": 10, "minute": 53}
